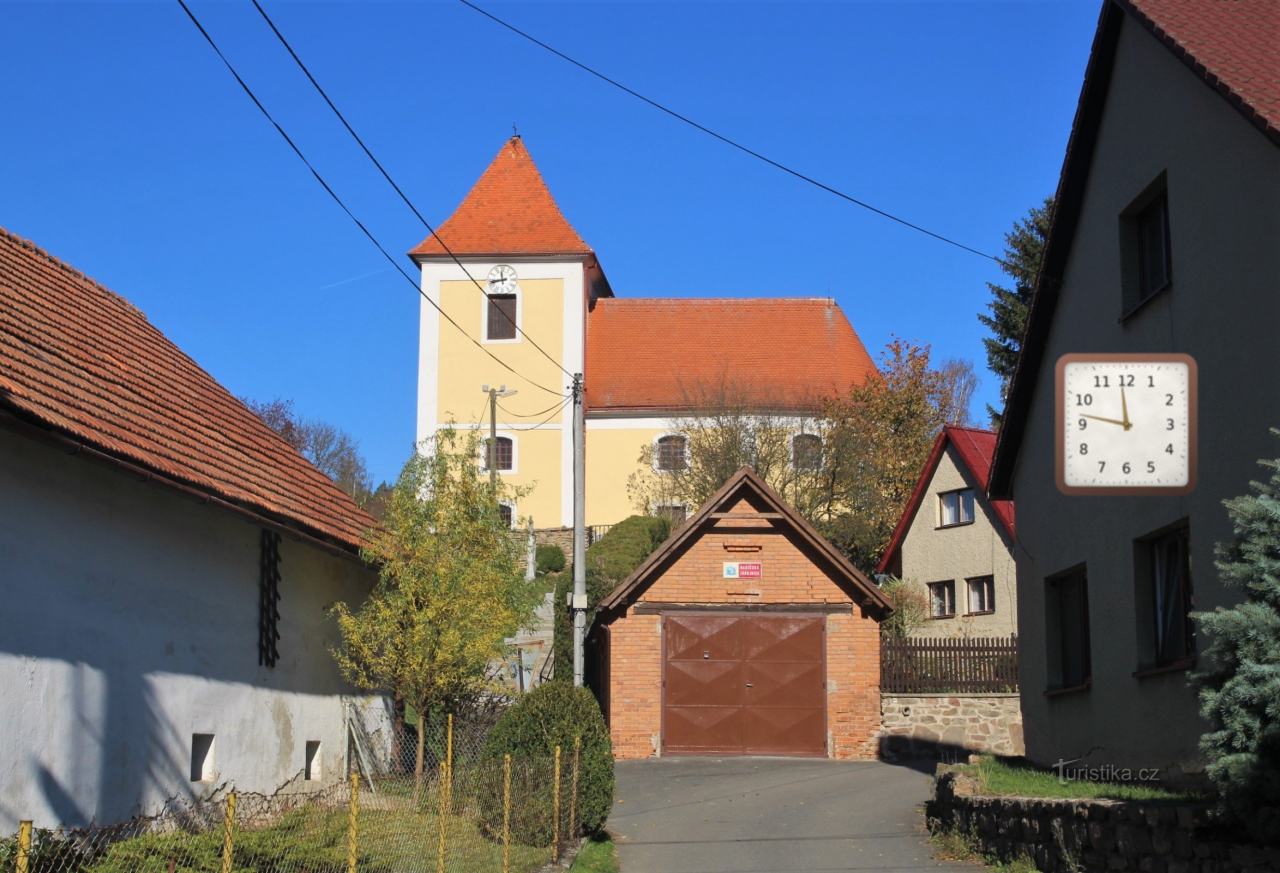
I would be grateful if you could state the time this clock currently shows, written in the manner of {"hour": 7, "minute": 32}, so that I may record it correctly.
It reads {"hour": 11, "minute": 47}
